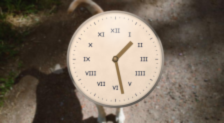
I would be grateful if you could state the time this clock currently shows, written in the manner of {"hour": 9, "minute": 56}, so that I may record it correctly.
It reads {"hour": 1, "minute": 28}
